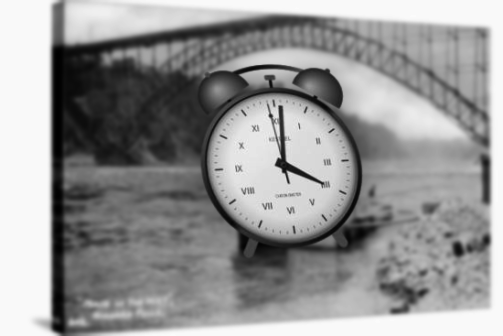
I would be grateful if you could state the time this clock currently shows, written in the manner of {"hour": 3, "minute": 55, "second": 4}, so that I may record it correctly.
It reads {"hour": 4, "minute": 0, "second": 59}
